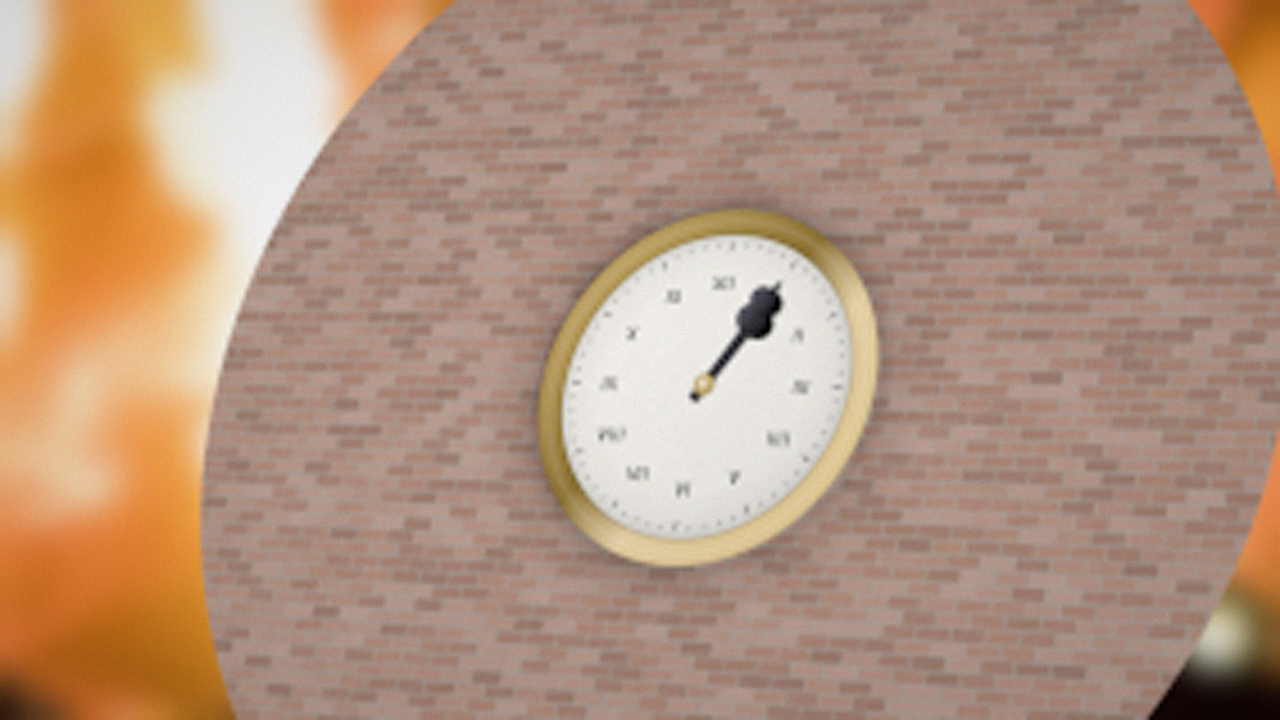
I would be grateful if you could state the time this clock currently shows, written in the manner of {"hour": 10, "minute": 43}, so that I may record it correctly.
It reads {"hour": 1, "minute": 5}
